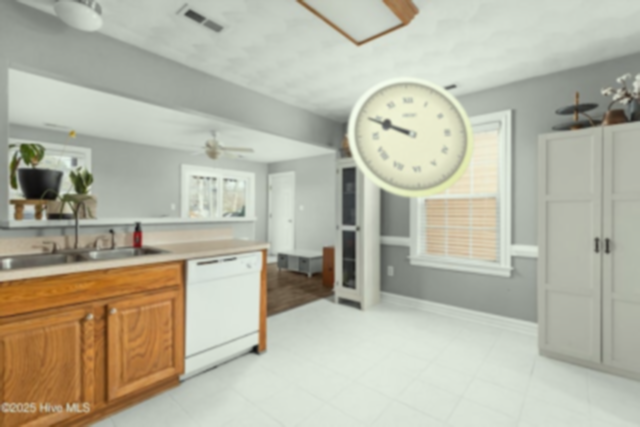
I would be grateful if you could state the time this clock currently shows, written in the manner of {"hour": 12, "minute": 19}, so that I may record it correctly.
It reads {"hour": 9, "minute": 49}
